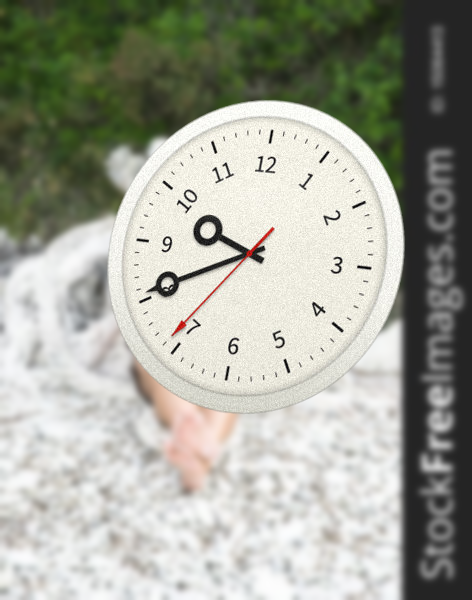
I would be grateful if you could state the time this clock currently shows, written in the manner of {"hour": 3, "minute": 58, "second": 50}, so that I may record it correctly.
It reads {"hour": 9, "minute": 40, "second": 36}
